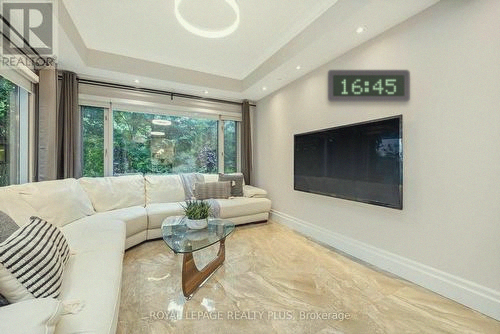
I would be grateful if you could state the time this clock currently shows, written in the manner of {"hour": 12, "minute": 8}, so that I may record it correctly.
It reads {"hour": 16, "minute": 45}
